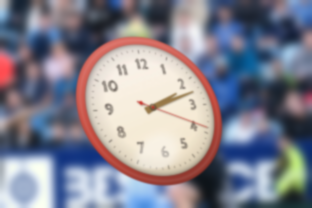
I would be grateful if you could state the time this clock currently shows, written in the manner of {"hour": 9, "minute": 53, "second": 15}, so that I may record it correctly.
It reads {"hour": 2, "minute": 12, "second": 19}
